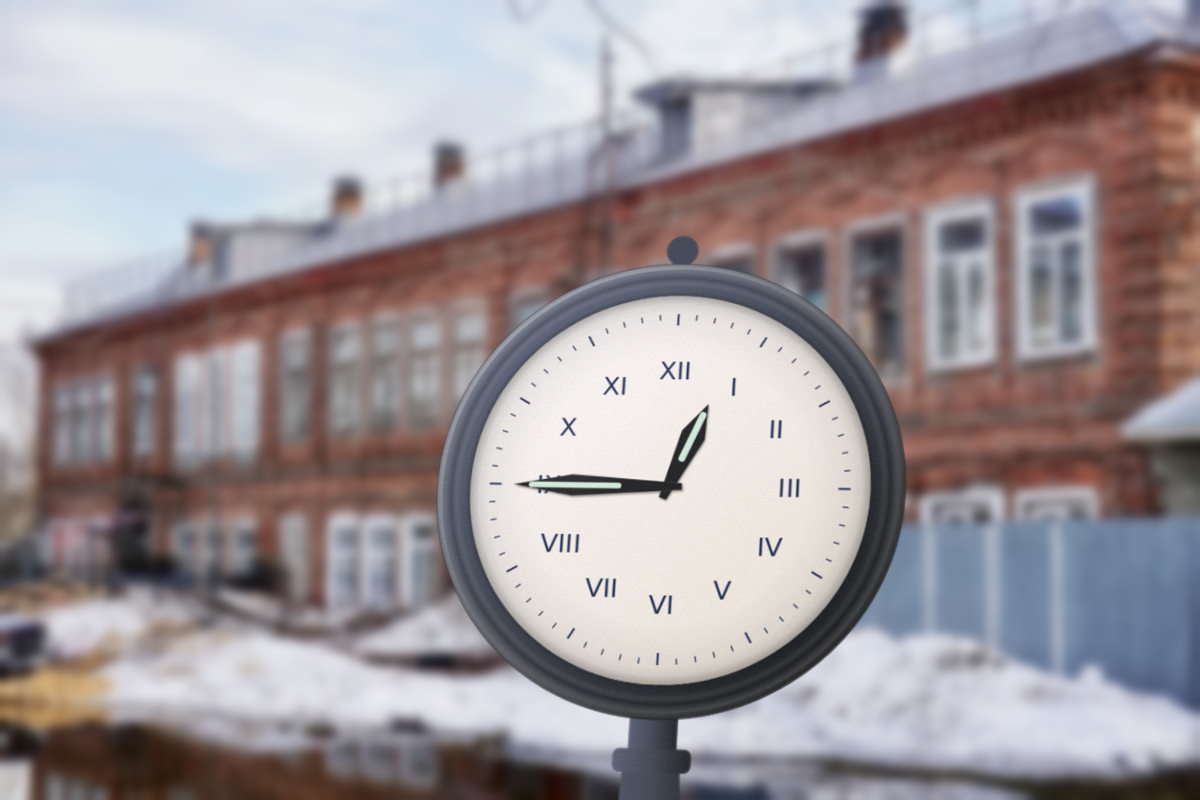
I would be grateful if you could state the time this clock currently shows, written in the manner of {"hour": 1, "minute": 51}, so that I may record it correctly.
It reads {"hour": 12, "minute": 45}
